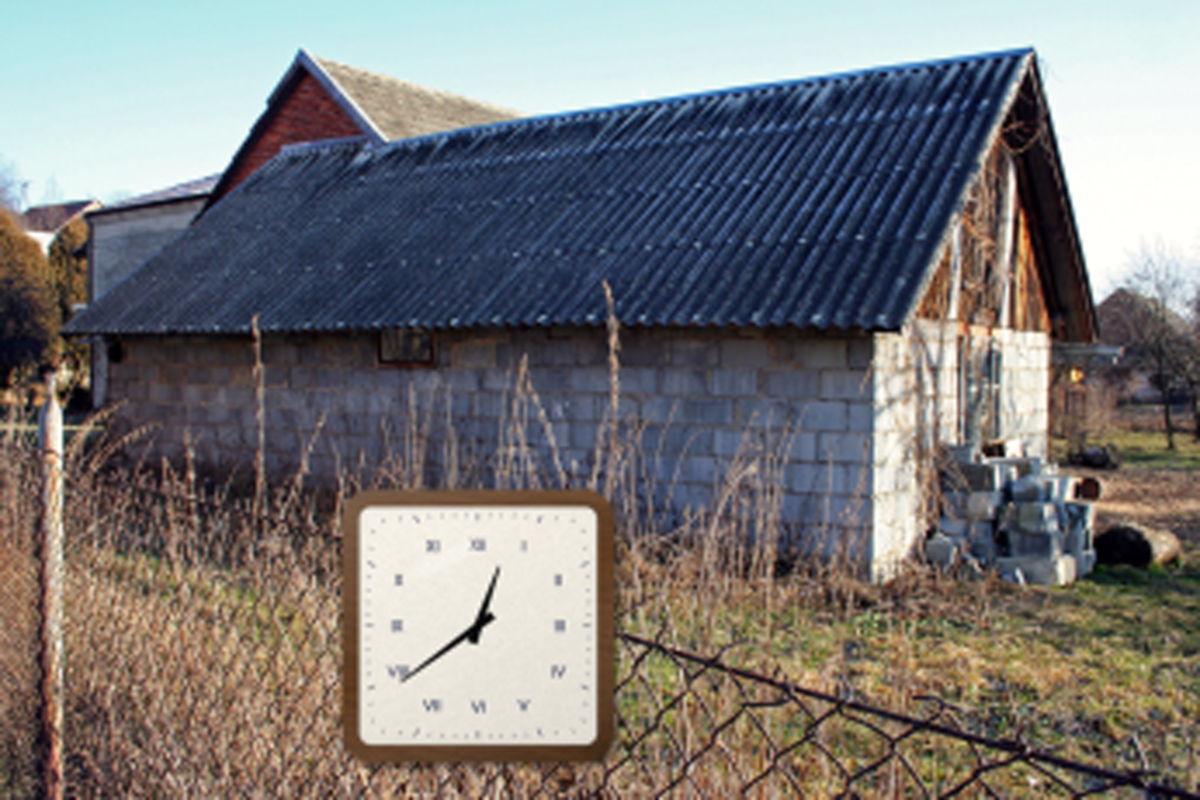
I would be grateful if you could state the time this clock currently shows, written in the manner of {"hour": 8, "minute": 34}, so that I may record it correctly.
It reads {"hour": 12, "minute": 39}
